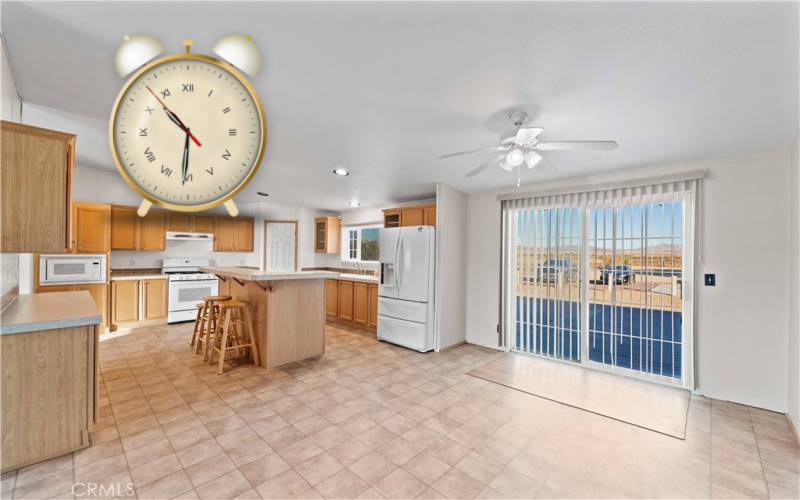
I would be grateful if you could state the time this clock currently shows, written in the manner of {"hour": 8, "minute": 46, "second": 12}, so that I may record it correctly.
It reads {"hour": 10, "minute": 30, "second": 53}
